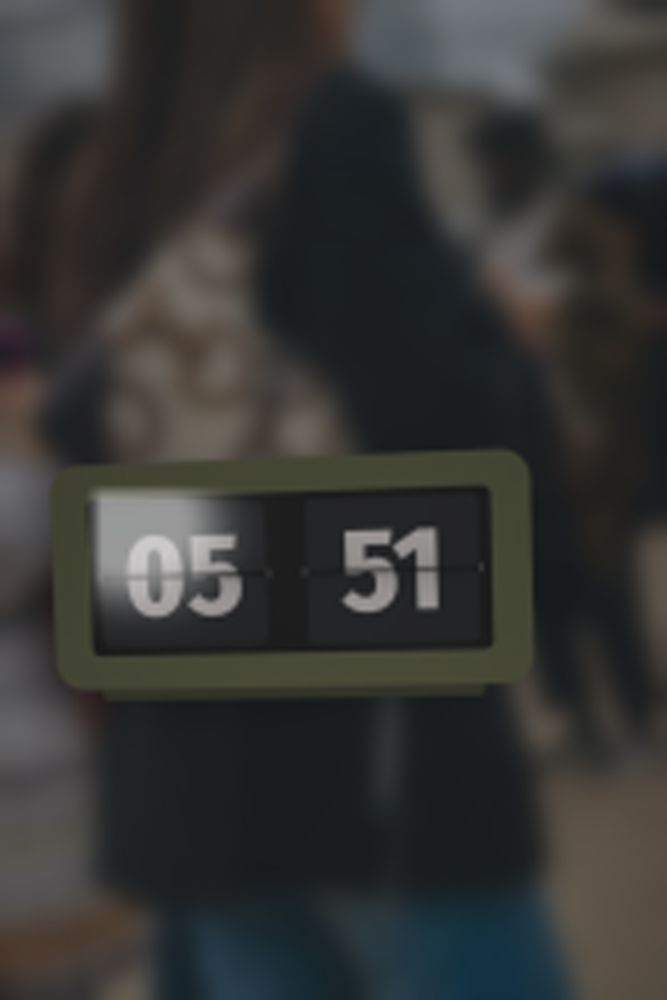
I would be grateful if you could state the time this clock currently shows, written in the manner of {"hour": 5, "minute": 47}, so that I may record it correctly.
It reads {"hour": 5, "minute": 51}
